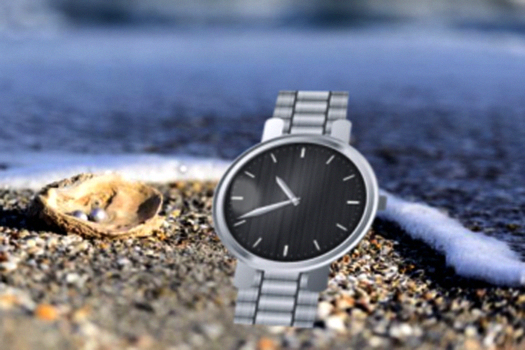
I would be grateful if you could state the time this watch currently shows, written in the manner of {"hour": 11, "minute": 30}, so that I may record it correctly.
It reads {"hour": 10, "minute": 41}
